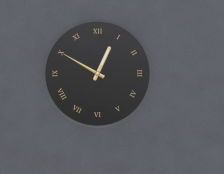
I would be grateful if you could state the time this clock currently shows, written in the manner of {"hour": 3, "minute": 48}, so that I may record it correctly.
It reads {"hour": 12, "minute": 50}
